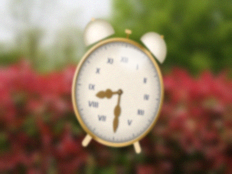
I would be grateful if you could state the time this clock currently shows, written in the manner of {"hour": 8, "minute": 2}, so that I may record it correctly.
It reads {"hour": 8, "minute": 30}
